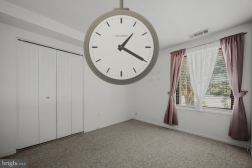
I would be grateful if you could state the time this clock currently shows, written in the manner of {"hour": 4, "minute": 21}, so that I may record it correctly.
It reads {"hour": 1, "minute": 20}
